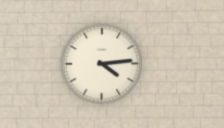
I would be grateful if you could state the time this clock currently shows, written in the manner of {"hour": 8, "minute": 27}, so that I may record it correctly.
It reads {"hour": 4, "minute": 14}
